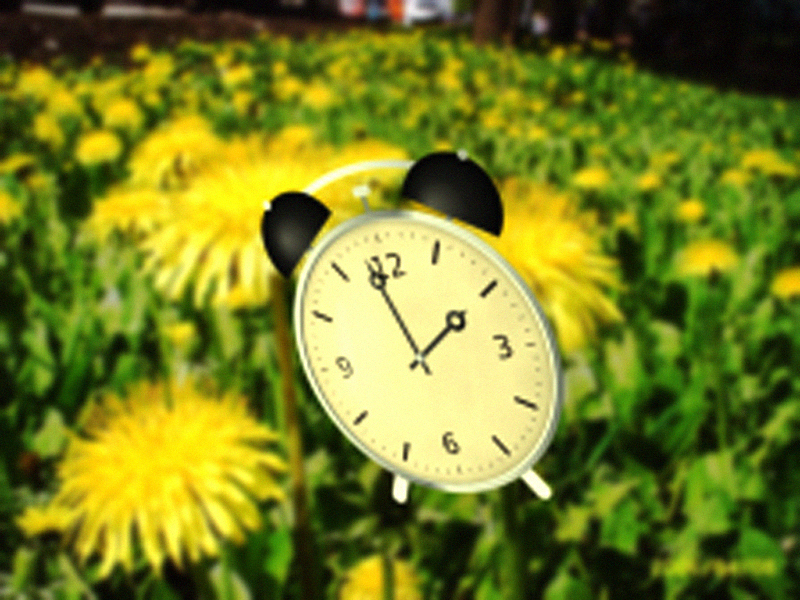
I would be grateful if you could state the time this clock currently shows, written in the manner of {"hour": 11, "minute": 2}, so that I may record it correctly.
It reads {"hour": 1, "minute": 58}
